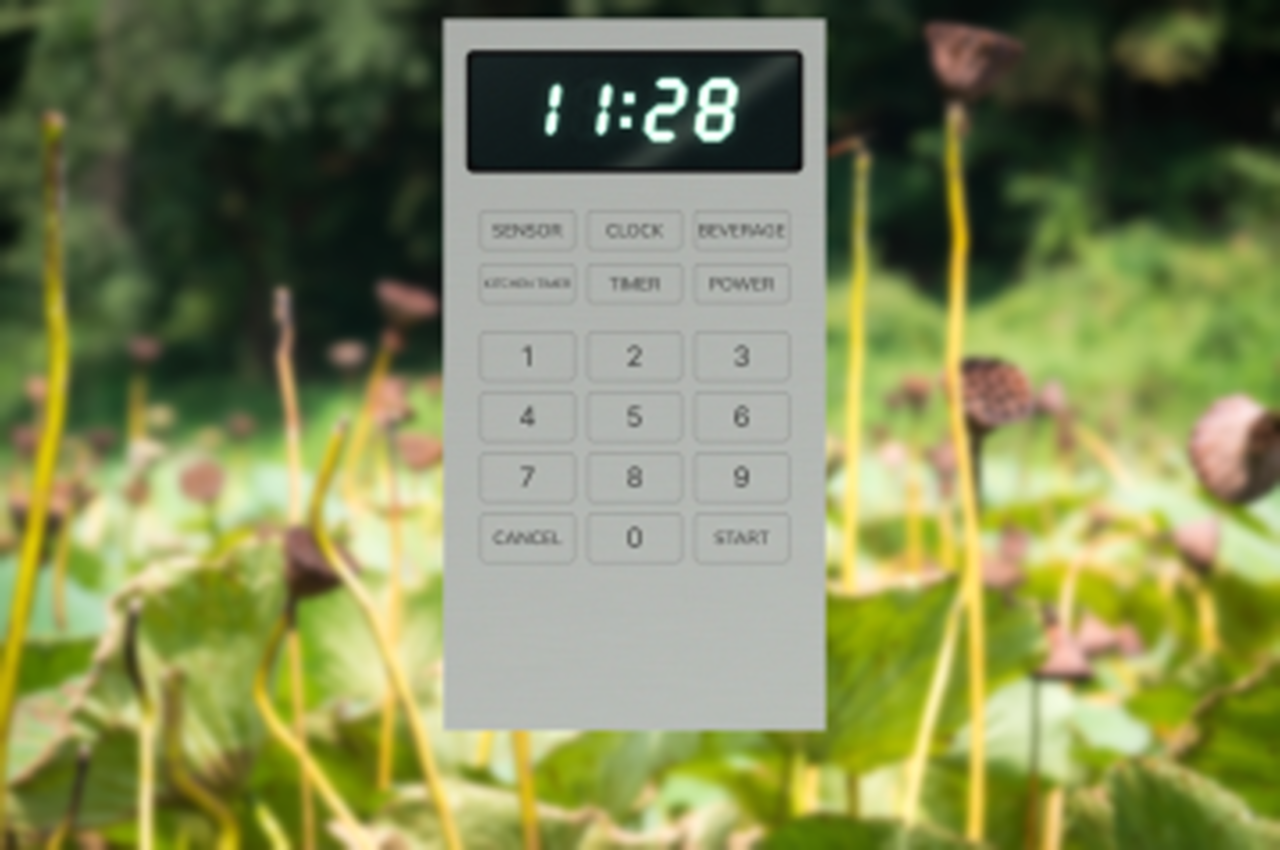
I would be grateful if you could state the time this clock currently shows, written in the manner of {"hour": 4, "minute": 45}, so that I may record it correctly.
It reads {"hour": 11, "minute": 28}
